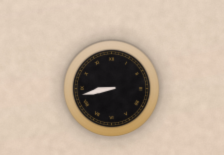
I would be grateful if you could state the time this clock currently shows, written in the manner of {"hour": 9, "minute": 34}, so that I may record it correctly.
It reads {"hour": 8, "minute": 43}
